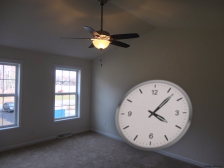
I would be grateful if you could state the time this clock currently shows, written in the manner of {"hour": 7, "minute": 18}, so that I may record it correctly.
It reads {"hour": 4, "minute": 7}
